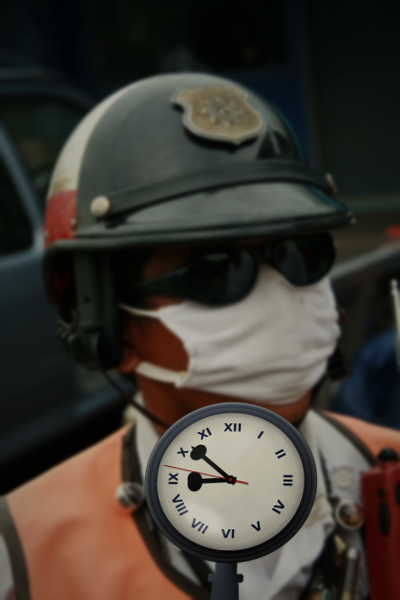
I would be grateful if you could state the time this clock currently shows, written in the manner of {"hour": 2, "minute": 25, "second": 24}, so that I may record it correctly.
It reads {"hour": 8, "minute": 51, "second": 47}
